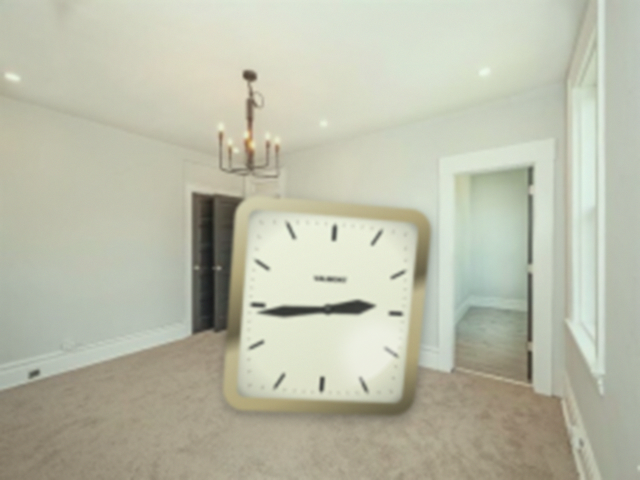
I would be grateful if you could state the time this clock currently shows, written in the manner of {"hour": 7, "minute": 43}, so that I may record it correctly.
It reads {"hour": 2, "minute": 44}
